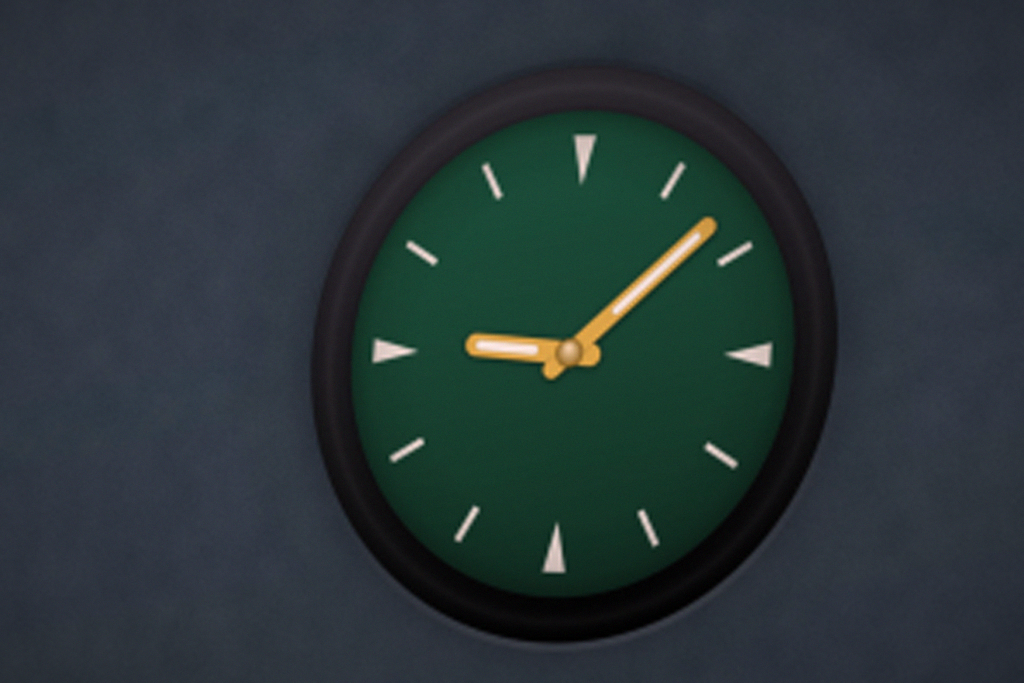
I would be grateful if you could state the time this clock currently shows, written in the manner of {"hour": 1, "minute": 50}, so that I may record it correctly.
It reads {"hour": 9, "minute": 8}
